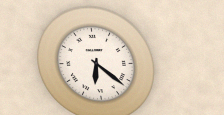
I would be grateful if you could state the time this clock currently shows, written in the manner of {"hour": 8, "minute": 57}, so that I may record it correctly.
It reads {"hour": 6, "minute": 22}
